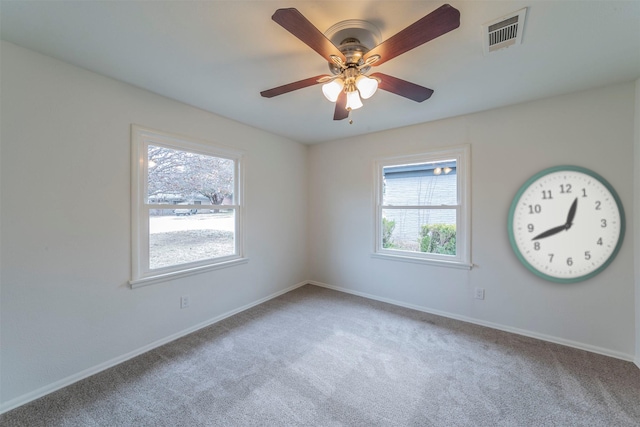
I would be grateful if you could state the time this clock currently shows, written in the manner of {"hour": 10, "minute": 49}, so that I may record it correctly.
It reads {"hour": 12, "minute": 42}
